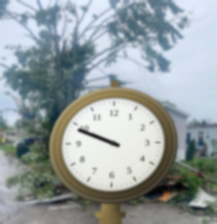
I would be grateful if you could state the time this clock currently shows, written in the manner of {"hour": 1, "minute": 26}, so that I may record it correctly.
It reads {"hour": 9, "minute": 49}
